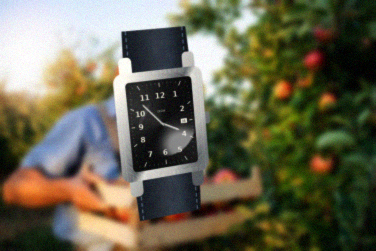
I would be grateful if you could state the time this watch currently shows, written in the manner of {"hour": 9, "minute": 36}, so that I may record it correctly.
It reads {"hour": 3, "minute": 53}
